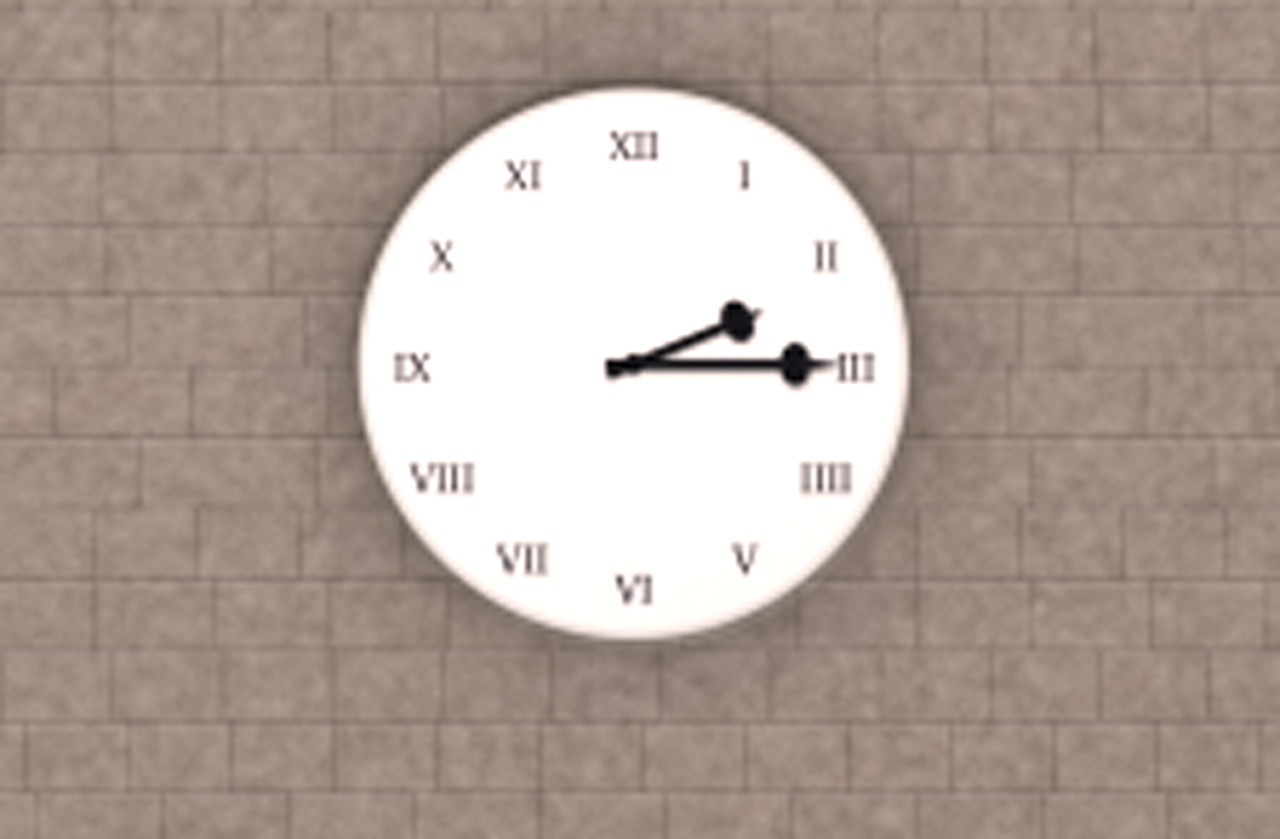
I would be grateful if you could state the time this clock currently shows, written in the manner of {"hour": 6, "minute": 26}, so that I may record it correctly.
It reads {"hour": 2, "minute": 15}
